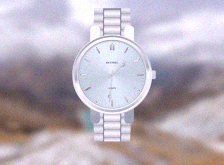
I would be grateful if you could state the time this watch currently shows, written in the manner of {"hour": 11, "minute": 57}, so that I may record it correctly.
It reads {"hour": 1, "minute": 31}
